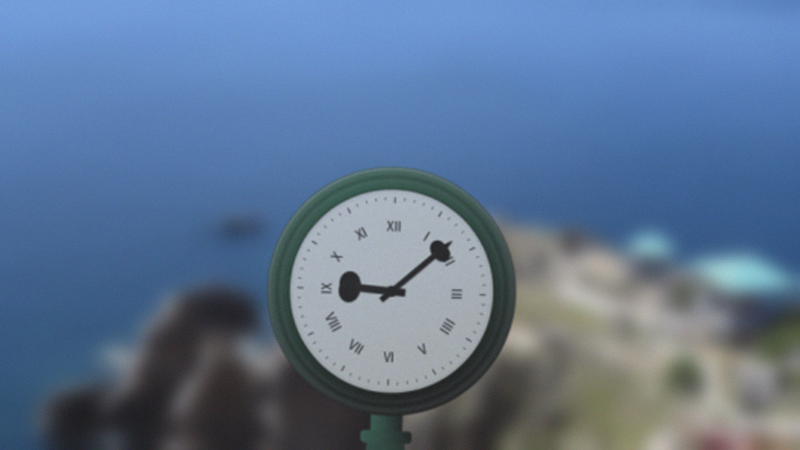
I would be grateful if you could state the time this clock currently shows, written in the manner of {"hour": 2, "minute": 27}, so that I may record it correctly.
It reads {"hour": 9, "minute": 8}
